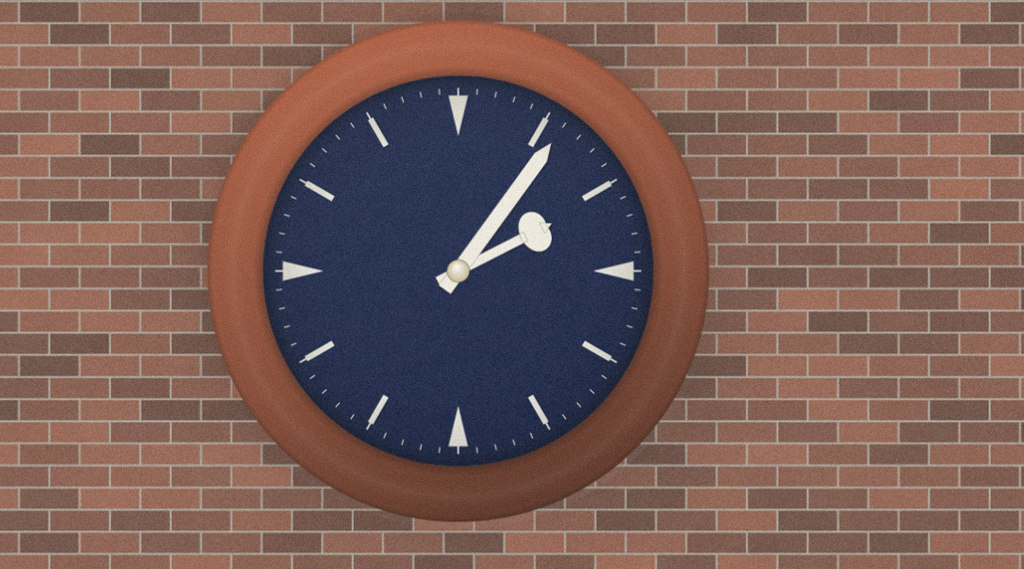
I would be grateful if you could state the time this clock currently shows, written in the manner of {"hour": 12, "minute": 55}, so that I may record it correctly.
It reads {"hour": 2, "minute": 6}
